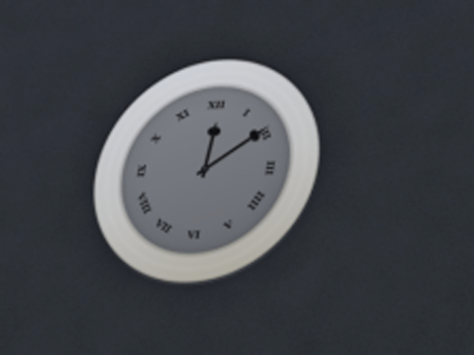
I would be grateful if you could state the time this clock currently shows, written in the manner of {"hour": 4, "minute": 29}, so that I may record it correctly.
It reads {"hour": 12, "minute": 9}
